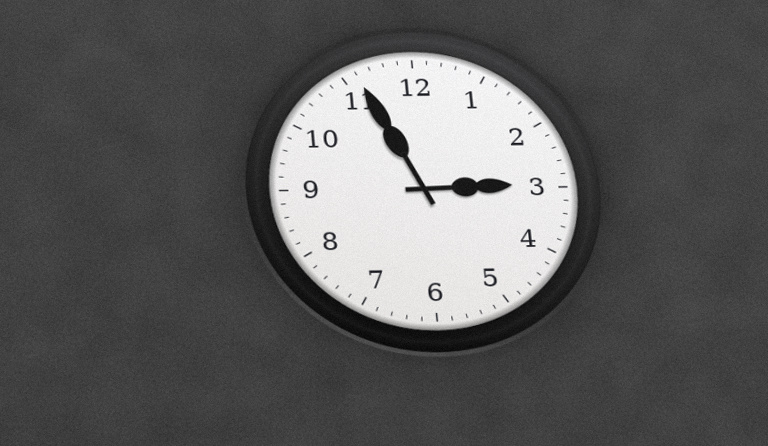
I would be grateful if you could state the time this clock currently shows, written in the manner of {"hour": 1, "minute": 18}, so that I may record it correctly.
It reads {"hour": 2, "minute": 56}
